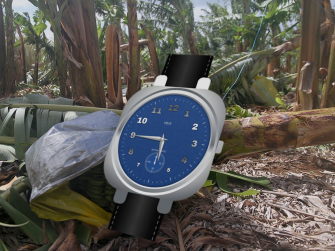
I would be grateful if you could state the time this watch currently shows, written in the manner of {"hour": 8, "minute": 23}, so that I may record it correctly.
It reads {"hour": 5, "minute": 45}
